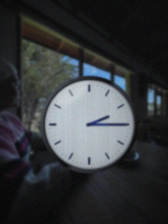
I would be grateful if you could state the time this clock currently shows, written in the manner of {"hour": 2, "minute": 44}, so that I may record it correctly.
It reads {"hour": 2, "minute": 15}
